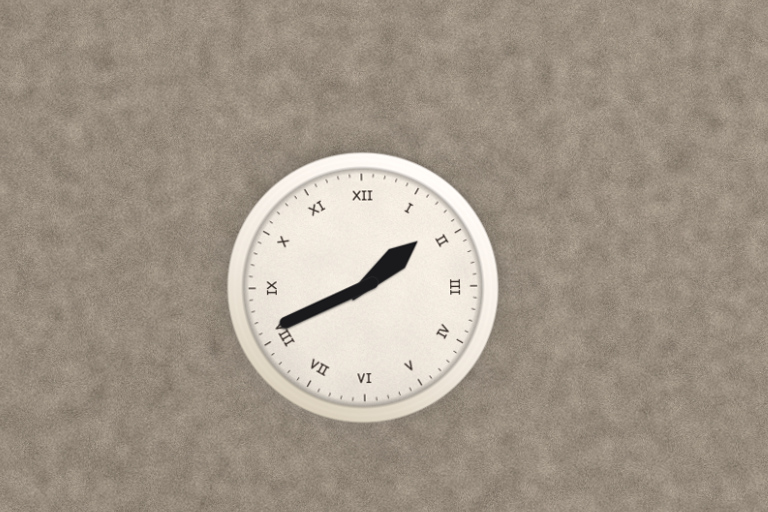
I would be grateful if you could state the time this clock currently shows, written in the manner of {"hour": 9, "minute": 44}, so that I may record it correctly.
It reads {"hour": 1, "minute": 41}
